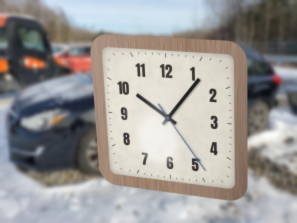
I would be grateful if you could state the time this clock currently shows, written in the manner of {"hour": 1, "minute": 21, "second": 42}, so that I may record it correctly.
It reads {"hour": 10, "minute": 6, "second": 24}
